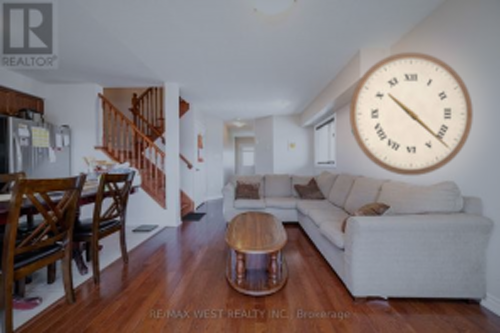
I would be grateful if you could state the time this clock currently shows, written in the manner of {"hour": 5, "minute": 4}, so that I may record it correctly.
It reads {"hour": 10, "minute": 22}
